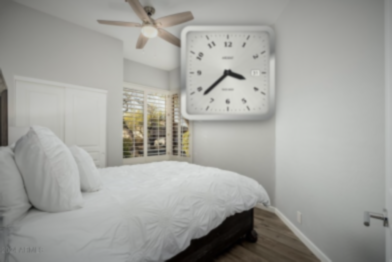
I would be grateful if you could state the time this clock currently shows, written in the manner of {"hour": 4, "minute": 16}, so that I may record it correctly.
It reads {"hour": 3, "minute": 38}
